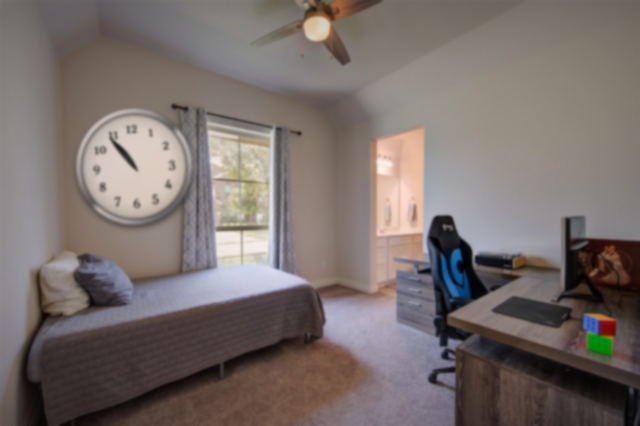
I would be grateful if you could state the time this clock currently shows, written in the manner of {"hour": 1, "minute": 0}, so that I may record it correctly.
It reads {"hour": 10, "minute": 54}
